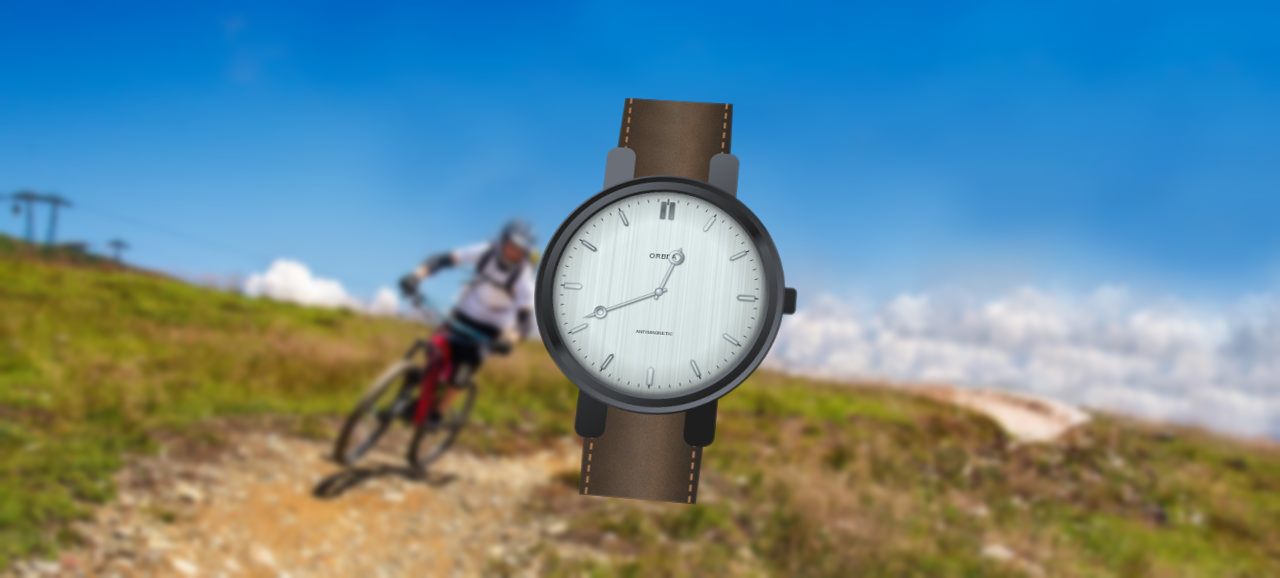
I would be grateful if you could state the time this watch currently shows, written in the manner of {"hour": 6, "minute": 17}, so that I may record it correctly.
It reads {"hour": 12, "minute": 41}
